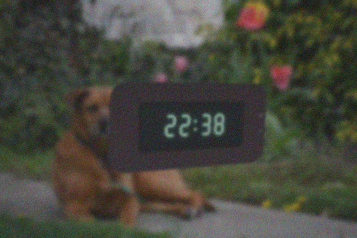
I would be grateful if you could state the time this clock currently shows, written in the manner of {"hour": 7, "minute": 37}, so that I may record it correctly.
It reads {"hour": 22, "minute": 38}
